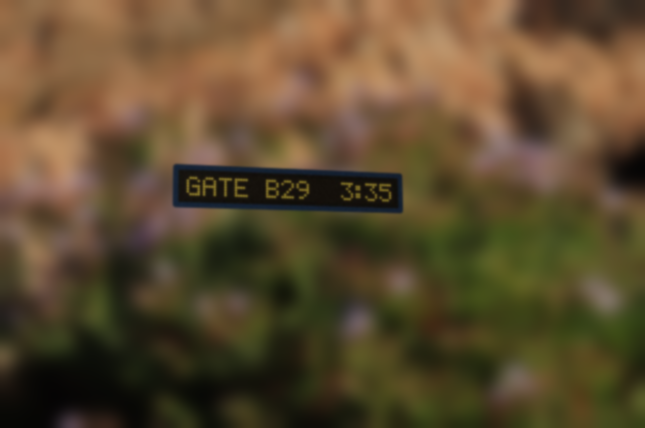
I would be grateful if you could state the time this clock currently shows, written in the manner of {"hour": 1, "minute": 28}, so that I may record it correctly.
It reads {"hour": 3, "minute": 35}
